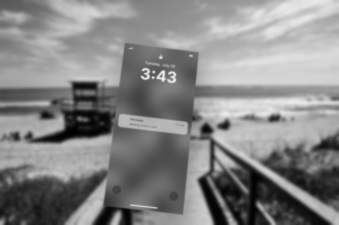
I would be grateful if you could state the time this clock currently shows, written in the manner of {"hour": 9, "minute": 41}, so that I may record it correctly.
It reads {"hour": 3, "minute": 43}
